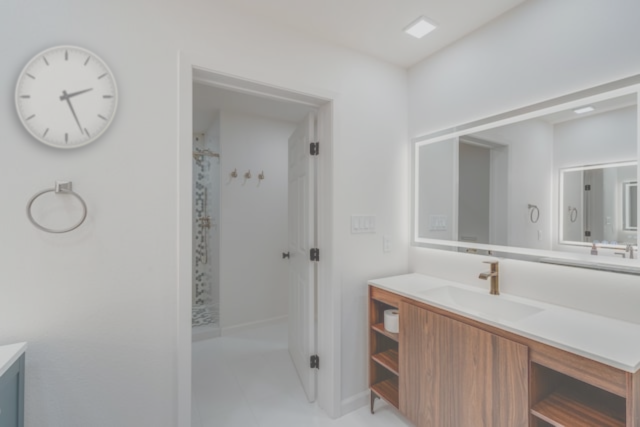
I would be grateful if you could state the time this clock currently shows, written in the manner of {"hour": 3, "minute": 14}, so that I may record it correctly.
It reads {"hour": 2, "minute": 26}
